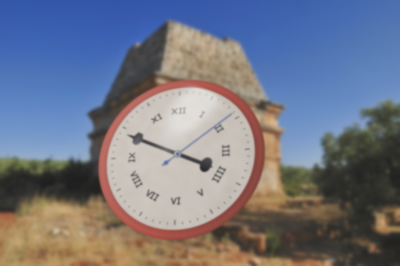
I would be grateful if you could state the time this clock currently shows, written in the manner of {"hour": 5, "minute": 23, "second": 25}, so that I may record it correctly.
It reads {"hour": 3, "minute": 49, "second": 9}
